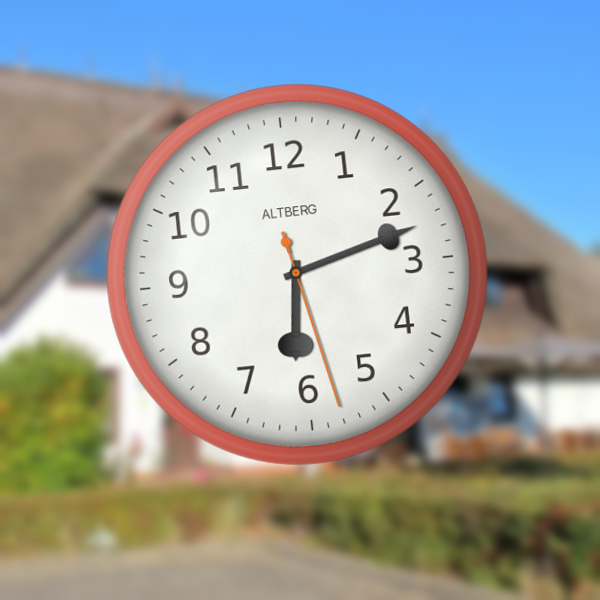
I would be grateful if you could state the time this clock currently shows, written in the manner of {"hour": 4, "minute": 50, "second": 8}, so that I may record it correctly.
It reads {"hour": 6, "minute": 12, "second": 28}
